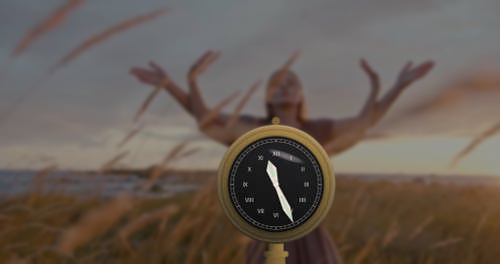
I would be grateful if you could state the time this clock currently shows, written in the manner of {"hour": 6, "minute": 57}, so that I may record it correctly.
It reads {"hour": 11, "minute": 26}
